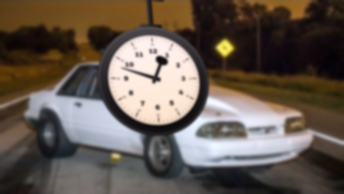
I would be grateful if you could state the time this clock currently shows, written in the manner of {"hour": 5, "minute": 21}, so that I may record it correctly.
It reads {"hour": 12, "minute": 48}
